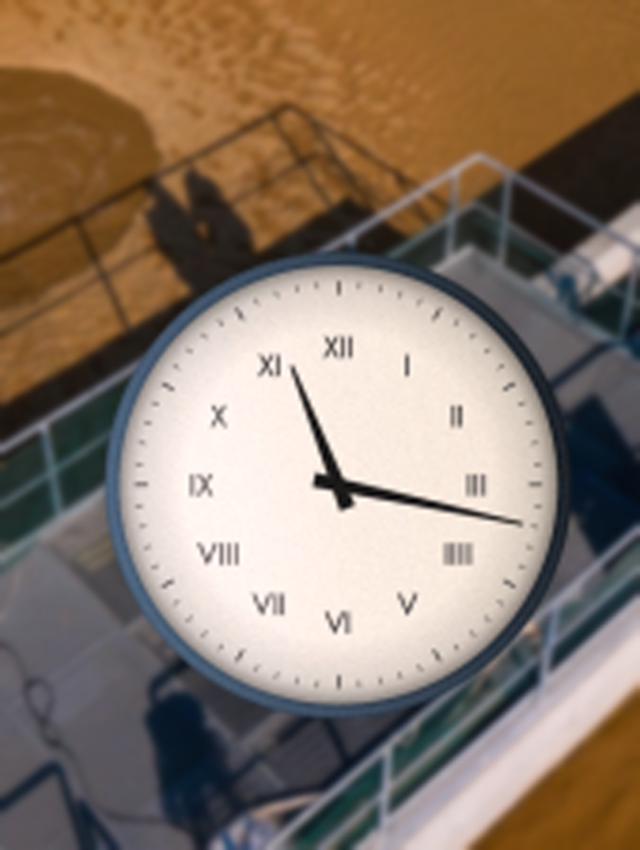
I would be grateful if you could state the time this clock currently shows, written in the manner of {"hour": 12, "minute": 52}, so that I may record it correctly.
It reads {"hour": 11, "minute": 17}
